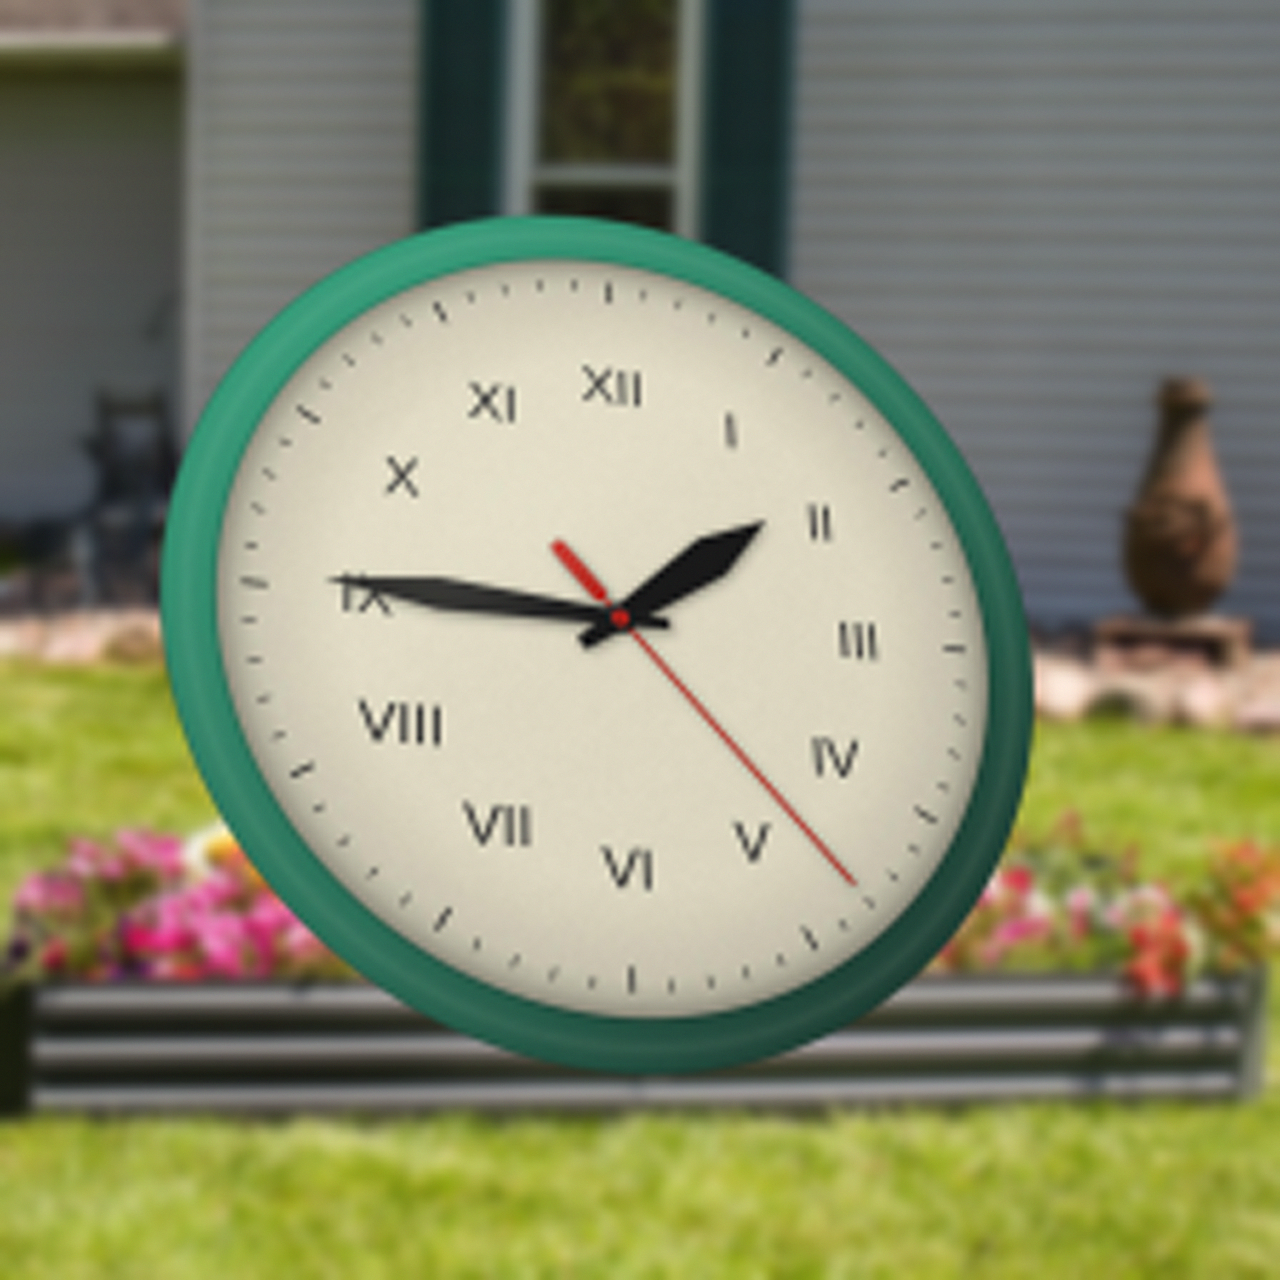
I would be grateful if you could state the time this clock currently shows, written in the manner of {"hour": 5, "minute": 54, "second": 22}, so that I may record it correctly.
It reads {"hour": 1, "minute": 45, "second": 23}
